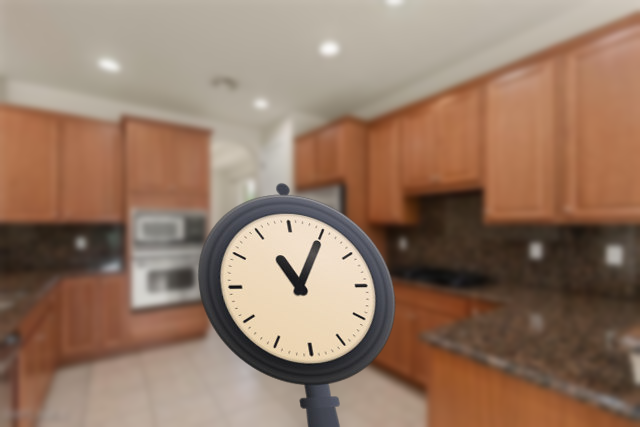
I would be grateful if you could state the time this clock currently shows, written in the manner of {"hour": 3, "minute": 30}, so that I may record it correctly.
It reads {"hour": 11, "minute": 5}
